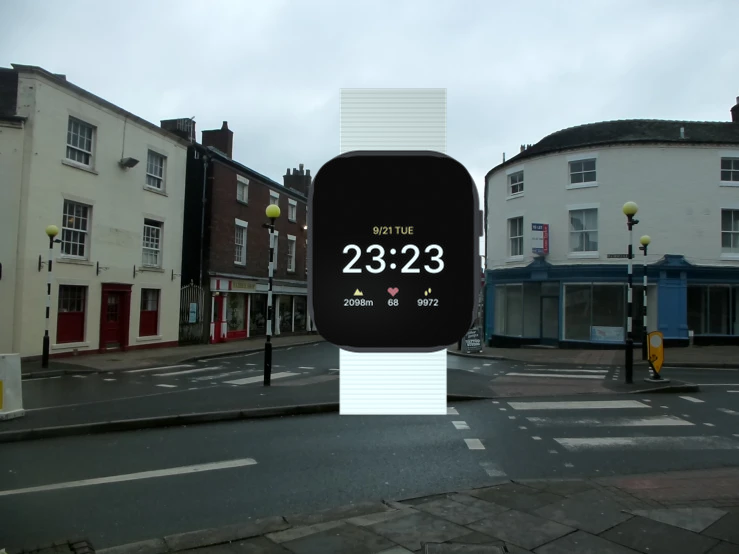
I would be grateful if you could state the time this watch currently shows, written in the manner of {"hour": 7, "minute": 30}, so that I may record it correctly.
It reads {"hour": 23, "minute": 23}
